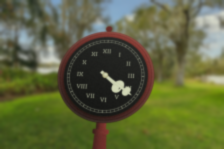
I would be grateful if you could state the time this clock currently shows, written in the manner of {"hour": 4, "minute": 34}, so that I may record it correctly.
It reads {"hour": 4, "minute": 21}
